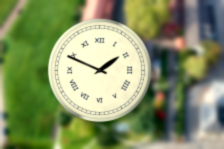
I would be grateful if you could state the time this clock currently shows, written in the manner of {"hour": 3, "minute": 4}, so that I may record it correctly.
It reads {"hour": 1, "minute": 49}
